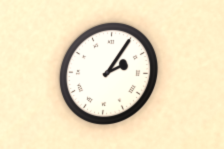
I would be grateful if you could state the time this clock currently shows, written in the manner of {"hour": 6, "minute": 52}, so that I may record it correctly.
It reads {"hour": 2, "minute": 5}
